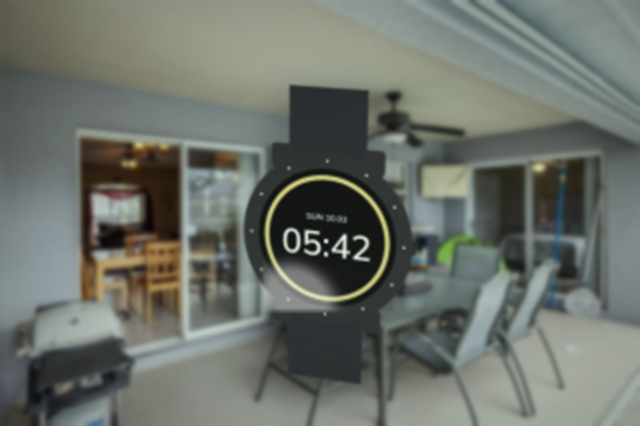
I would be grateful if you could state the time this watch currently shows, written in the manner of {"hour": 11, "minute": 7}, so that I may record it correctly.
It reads {"hour": 5, "minute": 42}
